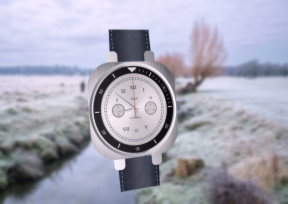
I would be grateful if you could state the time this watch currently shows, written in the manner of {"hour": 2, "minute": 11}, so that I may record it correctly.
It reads {"hour": 8, "minute": 52}
